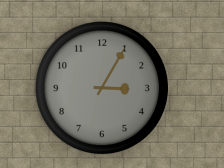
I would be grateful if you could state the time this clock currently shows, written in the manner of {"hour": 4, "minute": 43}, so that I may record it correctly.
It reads {"hour": 3, "minute": 5}
